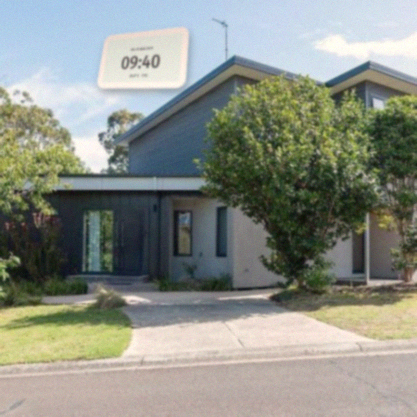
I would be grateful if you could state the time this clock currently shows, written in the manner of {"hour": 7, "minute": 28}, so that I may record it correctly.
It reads {"hour": 9, "minute": 40}
